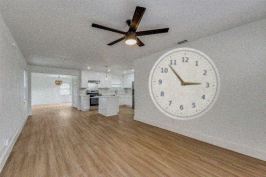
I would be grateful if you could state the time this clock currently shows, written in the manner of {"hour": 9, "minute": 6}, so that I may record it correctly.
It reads {"hour": 2, "minute": 53}
